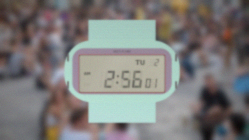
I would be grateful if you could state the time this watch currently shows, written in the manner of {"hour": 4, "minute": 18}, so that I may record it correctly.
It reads {"hour": 2, "minute": 56}
